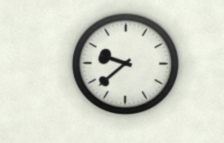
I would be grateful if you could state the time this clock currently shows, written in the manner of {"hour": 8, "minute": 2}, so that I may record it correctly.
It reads {"hour": 9, "minute": 38}
